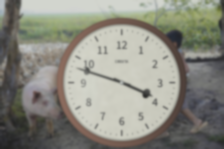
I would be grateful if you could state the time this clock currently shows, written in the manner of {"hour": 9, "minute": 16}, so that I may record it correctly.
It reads {"hour": 3, "minute": 48}
